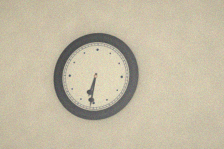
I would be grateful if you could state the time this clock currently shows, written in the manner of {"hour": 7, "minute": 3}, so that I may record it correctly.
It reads {"hour": 6, "minute": 31}
